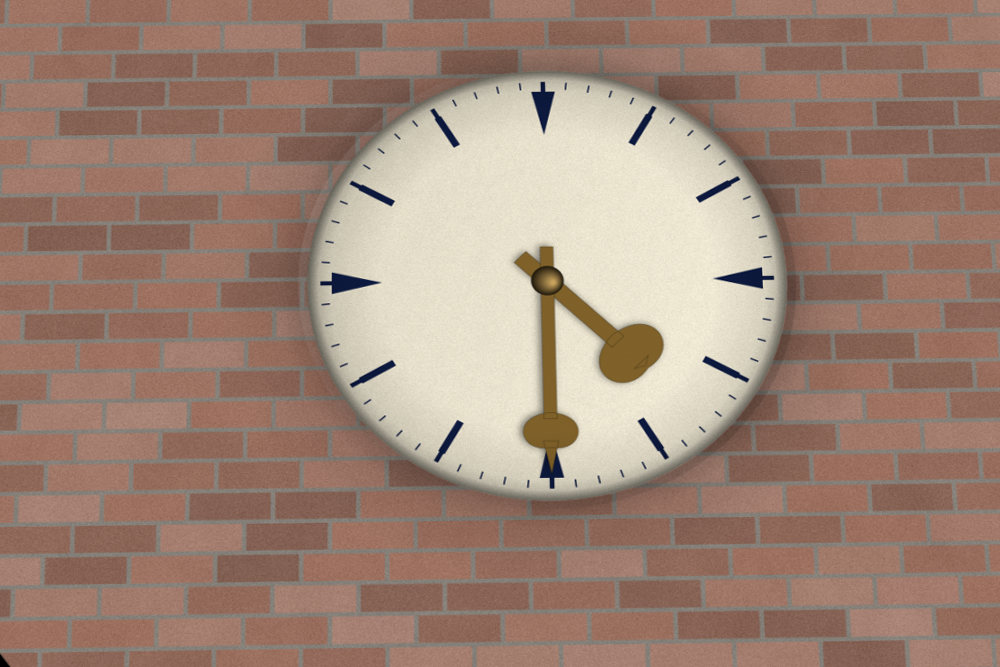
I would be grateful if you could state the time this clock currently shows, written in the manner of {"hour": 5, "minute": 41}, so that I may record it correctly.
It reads {"hour": 4, "minute": 30}
